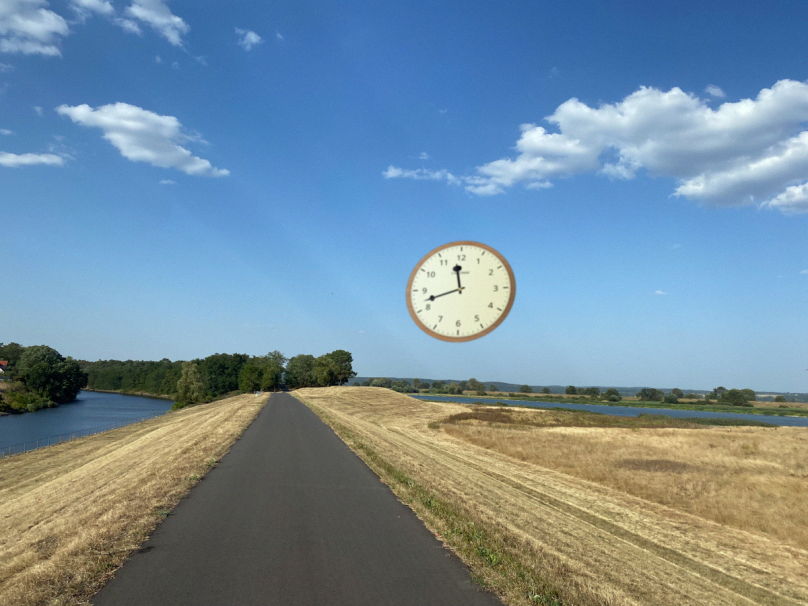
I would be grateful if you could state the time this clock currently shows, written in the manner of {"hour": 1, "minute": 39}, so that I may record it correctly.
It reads {"hour": 11, "minute": 42}
